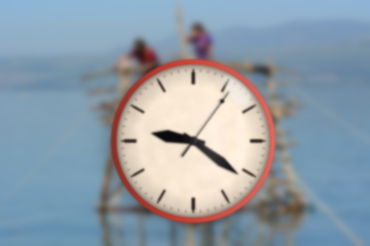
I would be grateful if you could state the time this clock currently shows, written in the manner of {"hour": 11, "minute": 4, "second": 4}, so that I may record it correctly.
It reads {"hour": 9, "minute": 21, "second": 6}
